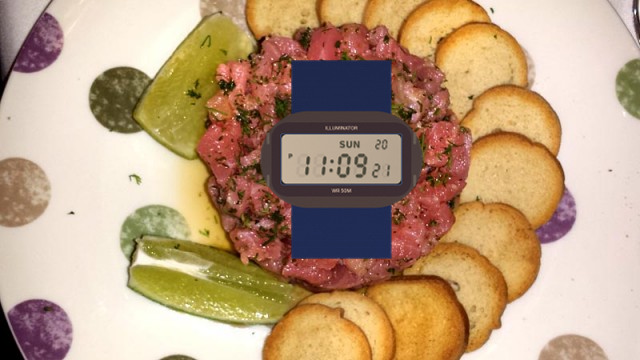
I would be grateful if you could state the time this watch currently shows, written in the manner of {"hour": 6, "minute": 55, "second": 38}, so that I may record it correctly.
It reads {"hour": 11, "minute": 9, "second": 21}
